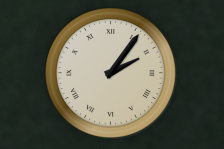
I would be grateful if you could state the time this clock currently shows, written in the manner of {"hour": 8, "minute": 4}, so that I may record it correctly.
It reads {"hour": 2, "minute": 6}
